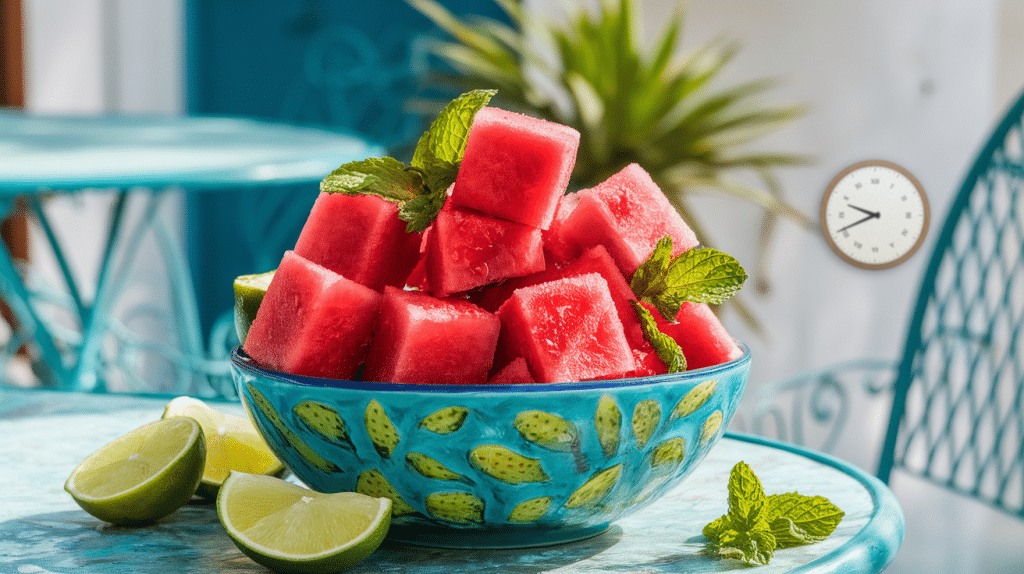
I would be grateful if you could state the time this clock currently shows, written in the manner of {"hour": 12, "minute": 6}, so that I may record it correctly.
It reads {"hour": 9, "minute": 41}
